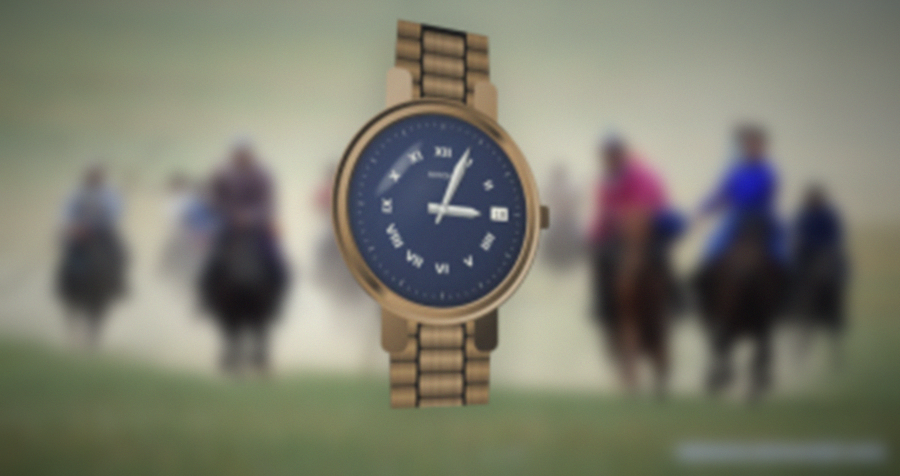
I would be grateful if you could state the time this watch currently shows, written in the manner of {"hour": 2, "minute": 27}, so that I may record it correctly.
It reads {"hour": 3, "minute": 4}
